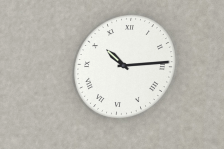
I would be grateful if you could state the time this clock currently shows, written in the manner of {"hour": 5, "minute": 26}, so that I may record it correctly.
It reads {"hour": 10, "minute": 14}
